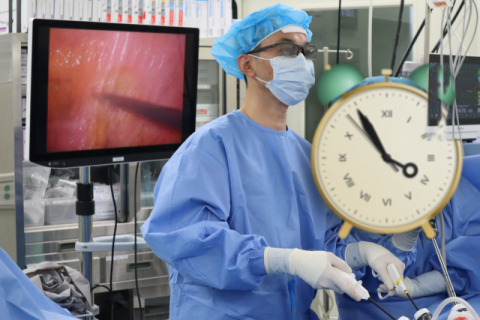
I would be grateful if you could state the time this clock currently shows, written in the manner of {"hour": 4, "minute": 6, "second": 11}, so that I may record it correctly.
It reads {"hour": 3, "minute": 54, "second": 53}
